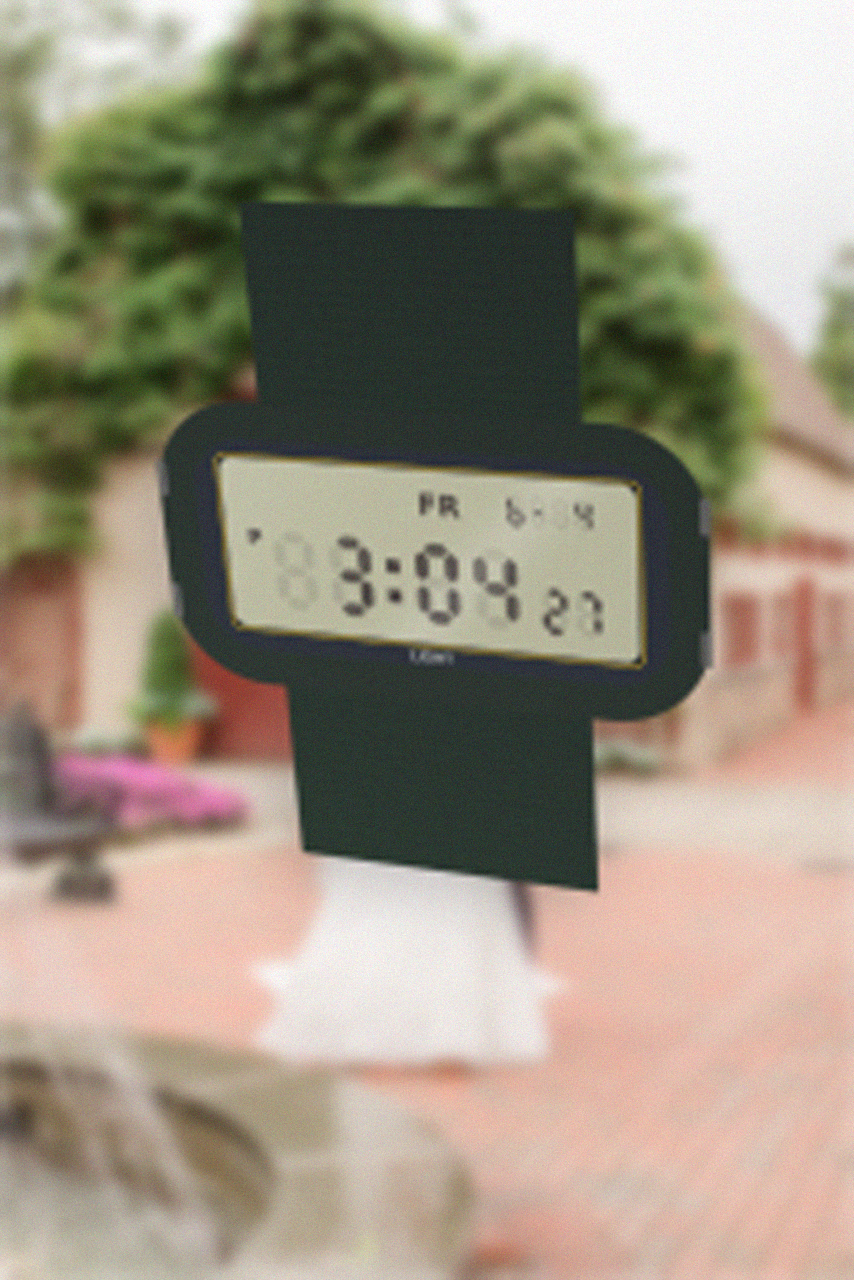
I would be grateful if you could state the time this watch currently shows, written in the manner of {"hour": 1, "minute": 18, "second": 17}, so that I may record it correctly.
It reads {"hour": 3, "minute": 4, "second": 27}
